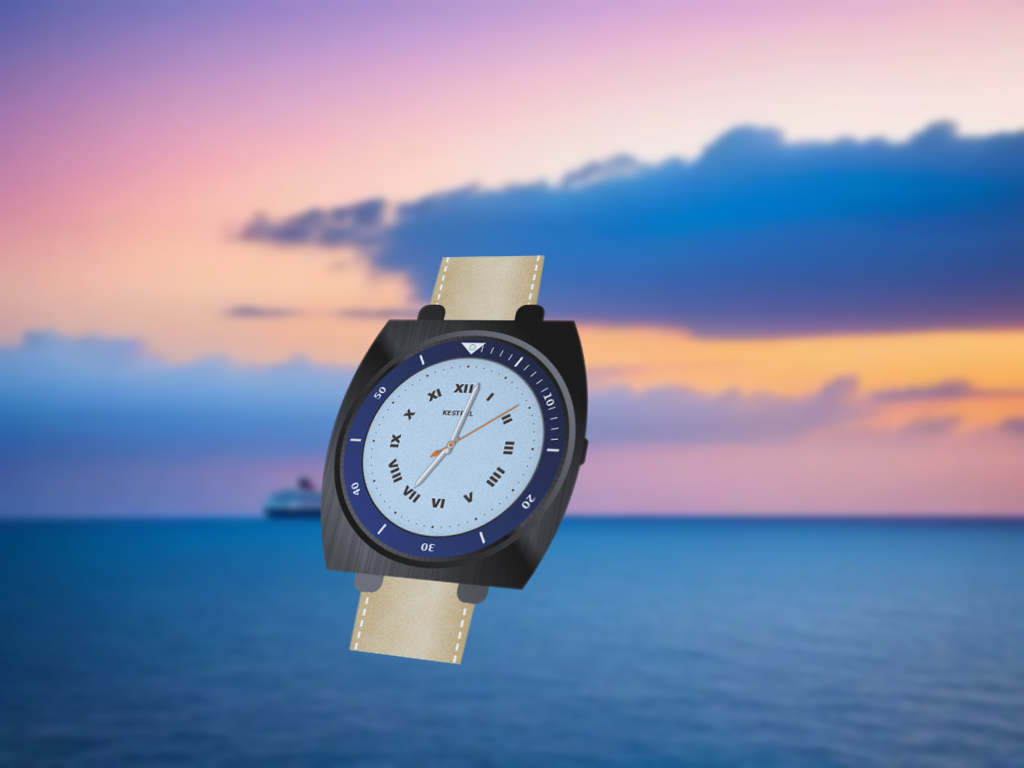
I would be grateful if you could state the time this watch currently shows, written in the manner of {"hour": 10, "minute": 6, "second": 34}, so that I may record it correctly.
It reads {"hour": 7, "minute": 2, "second": 9}
